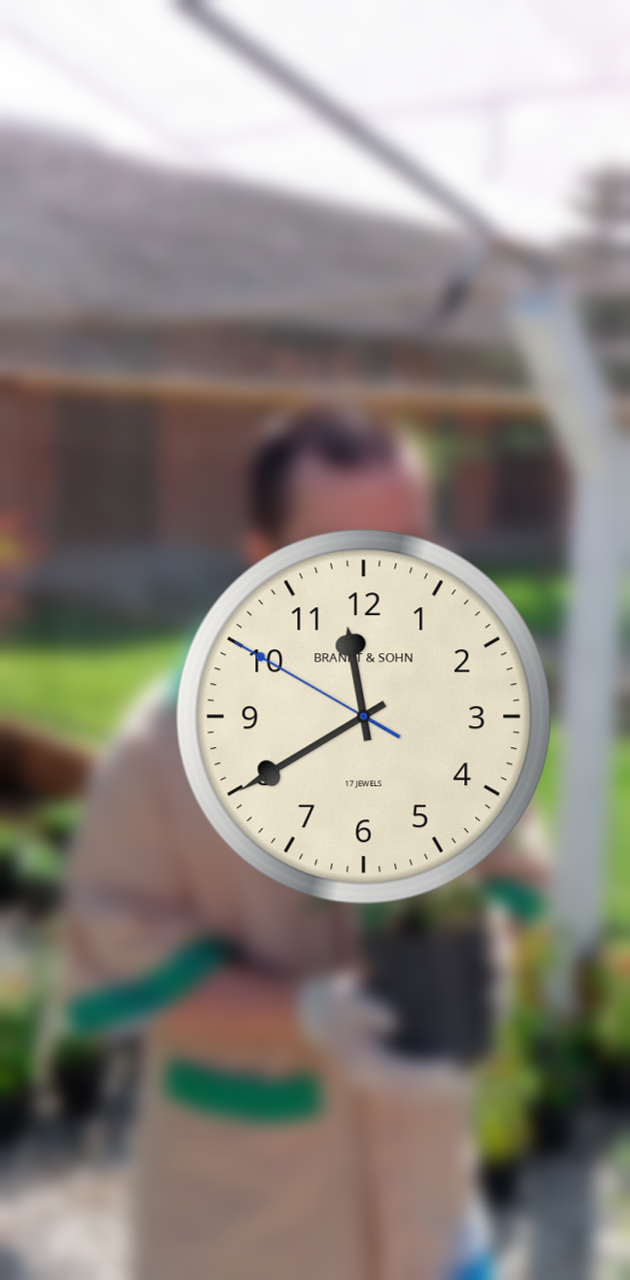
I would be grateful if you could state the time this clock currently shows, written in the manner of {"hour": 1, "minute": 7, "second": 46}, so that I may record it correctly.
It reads {"hour": 11, "minute": 39, "second": 50}
